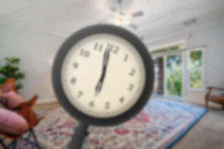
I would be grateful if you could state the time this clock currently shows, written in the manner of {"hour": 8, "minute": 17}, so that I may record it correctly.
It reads {"hour": 5, "minute": 58}
